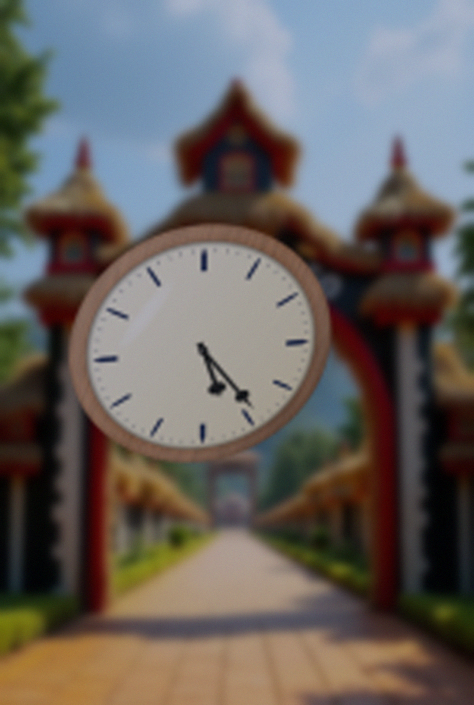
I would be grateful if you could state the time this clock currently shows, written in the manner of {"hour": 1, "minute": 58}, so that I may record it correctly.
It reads {"hour": 5, "minute": 24}
